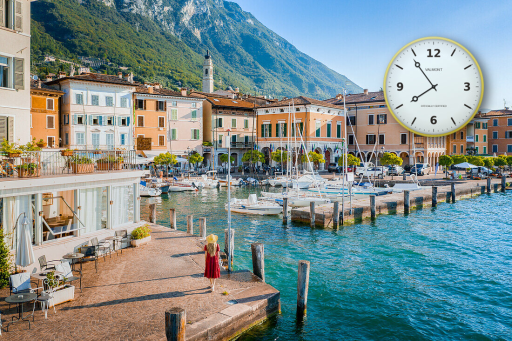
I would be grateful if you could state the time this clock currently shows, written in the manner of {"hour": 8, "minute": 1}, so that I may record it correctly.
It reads {"hour": 7, "minute": 54}
